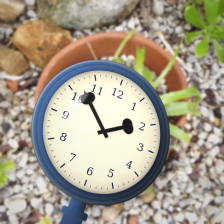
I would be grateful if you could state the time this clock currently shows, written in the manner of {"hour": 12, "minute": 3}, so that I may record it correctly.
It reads {"hour": 1, "minute": 52}
